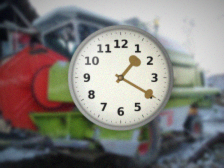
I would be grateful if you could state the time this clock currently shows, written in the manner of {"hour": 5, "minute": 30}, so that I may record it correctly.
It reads {"hour": 1, "minute": 20}
